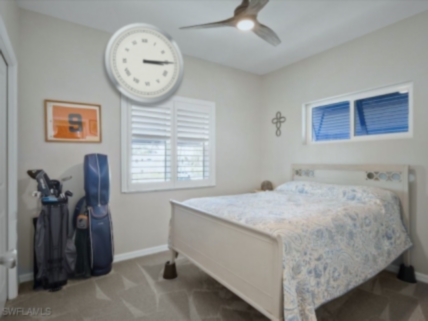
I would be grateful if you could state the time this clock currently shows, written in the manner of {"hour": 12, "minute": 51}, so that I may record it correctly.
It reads {"hour": 3, "minute": 15}
